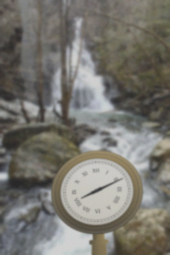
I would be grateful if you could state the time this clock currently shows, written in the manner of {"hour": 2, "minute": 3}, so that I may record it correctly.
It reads {"hour": 8, "minute": 11}
